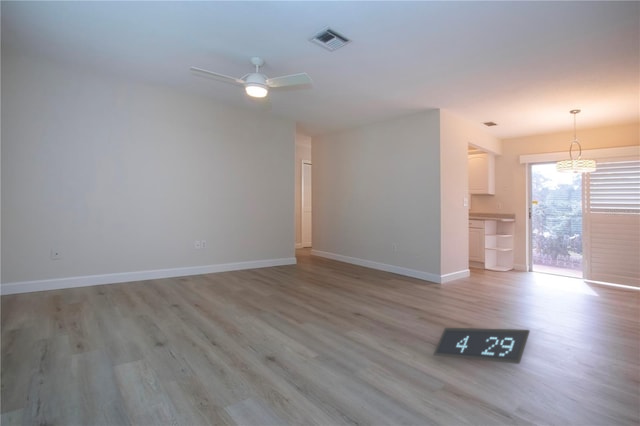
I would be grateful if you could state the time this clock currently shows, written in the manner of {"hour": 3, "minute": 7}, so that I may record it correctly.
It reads {"hour": 4, "minute": 29}
